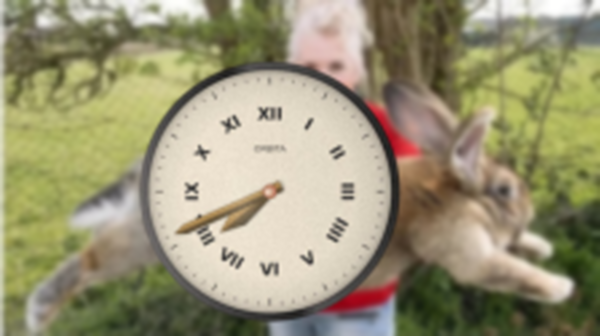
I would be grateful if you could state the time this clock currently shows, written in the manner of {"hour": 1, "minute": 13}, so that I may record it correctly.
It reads {"hour": 7, "minute": 41}
